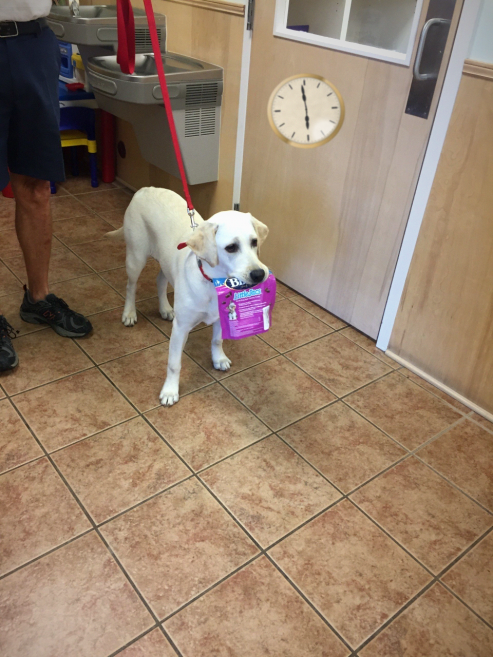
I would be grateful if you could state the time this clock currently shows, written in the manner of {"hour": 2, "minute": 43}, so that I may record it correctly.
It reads {"hour": 5, "minute": 59}
